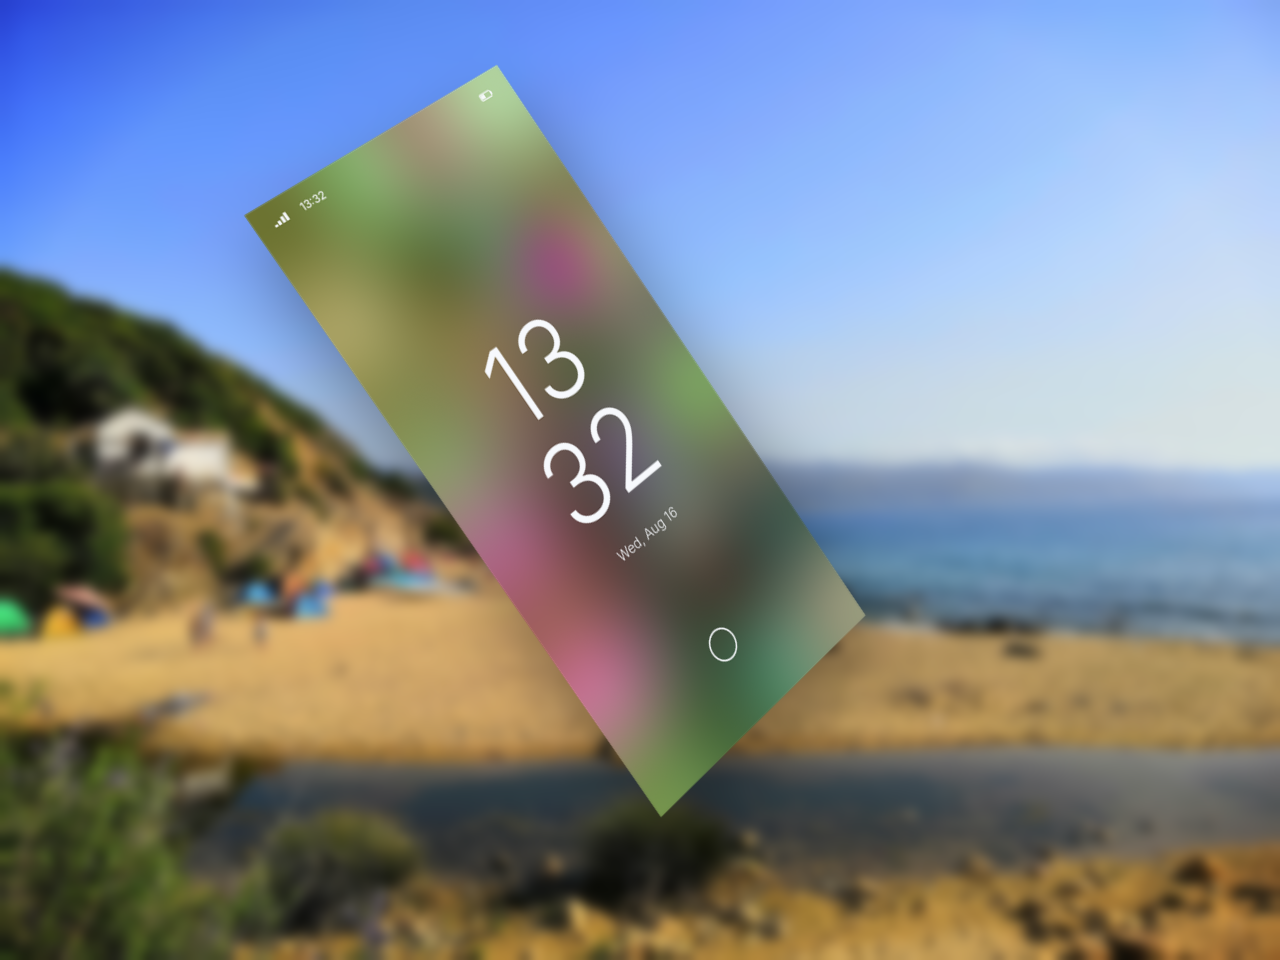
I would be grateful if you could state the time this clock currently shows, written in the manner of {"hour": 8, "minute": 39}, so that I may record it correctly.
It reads {"hour": 13, "minute": 32}
